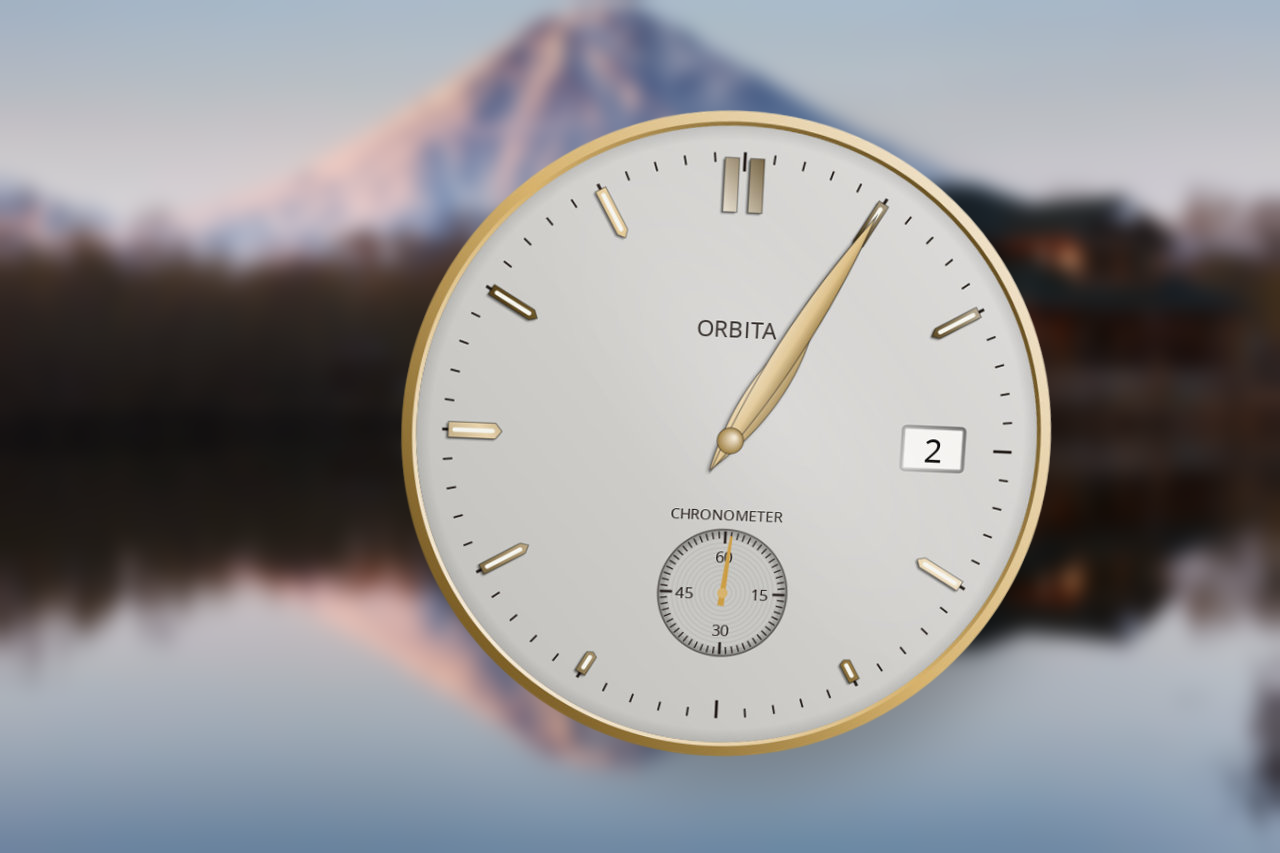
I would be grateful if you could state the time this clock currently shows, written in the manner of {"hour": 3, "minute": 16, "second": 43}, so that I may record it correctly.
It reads {"hour": 1, "minute": 5, "second": 1}
